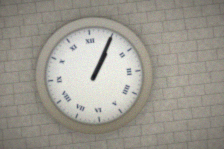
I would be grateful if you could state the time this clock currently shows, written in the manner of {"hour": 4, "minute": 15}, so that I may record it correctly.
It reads {"hour": 1, "minute": 5}
